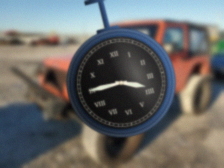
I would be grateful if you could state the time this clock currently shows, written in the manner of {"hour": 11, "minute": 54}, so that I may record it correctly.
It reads {"hour": 3, "minute": 45}
